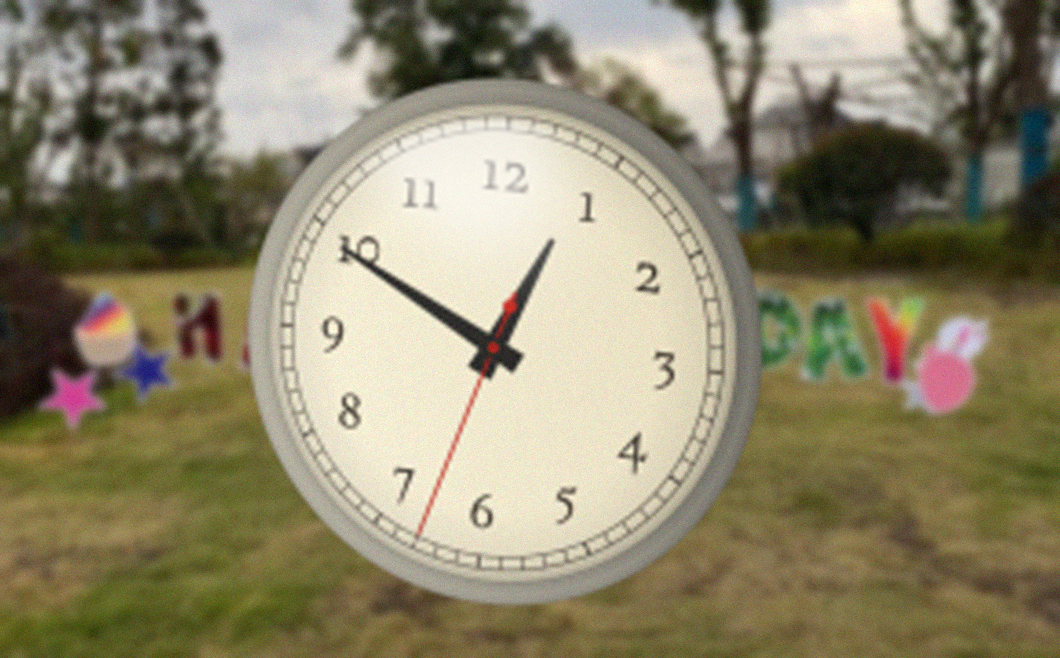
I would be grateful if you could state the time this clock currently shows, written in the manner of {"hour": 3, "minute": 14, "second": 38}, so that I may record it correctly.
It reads {"hour": 12, "minute": 49, "second": 33}
